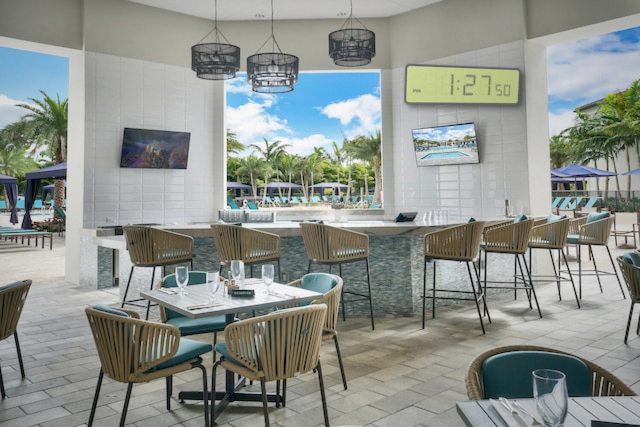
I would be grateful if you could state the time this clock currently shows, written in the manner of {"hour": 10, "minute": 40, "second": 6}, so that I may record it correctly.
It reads {"hour": 1, "minute": 27, "second": 50}
